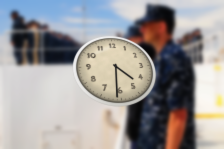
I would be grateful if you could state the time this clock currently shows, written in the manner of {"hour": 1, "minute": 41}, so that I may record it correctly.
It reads {"hour": 4, "minute": 31}
